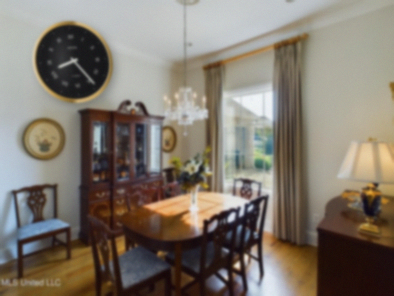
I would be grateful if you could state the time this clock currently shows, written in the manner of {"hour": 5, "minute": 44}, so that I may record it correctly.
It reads {"hour": 8, "minute": 24}
